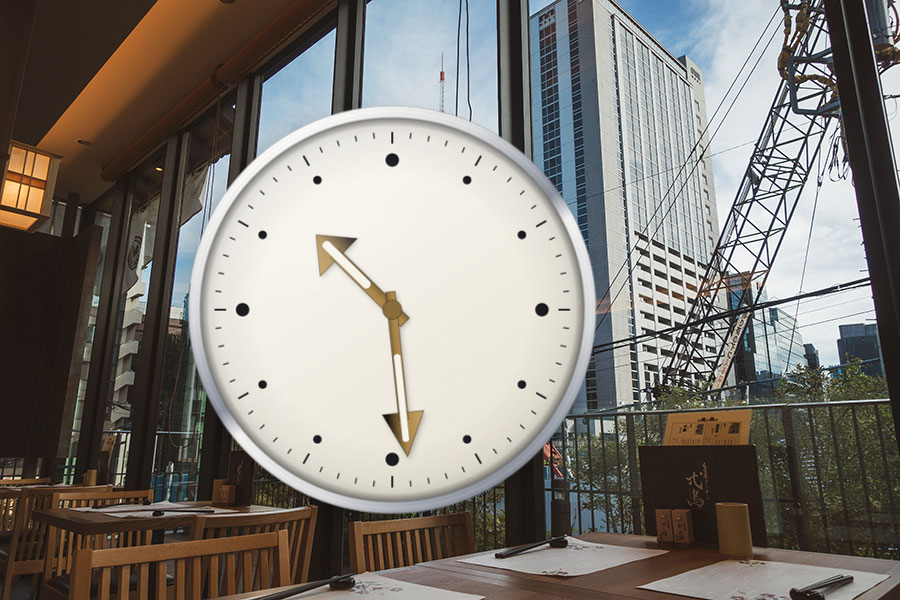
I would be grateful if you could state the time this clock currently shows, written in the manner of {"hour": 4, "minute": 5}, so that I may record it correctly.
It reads {"hour": 10, "minute": 29}
